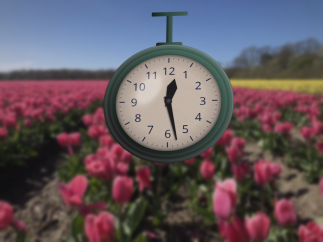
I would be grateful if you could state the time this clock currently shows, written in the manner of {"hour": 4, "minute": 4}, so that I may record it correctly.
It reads {"hour": 12, "minute": 28}
